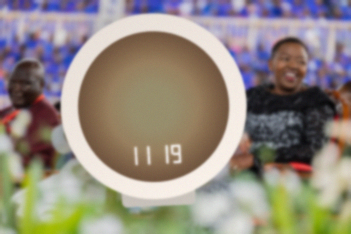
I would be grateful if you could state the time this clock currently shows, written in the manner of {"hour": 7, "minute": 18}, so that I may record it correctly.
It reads {"hour": 11, "minute": 19}
